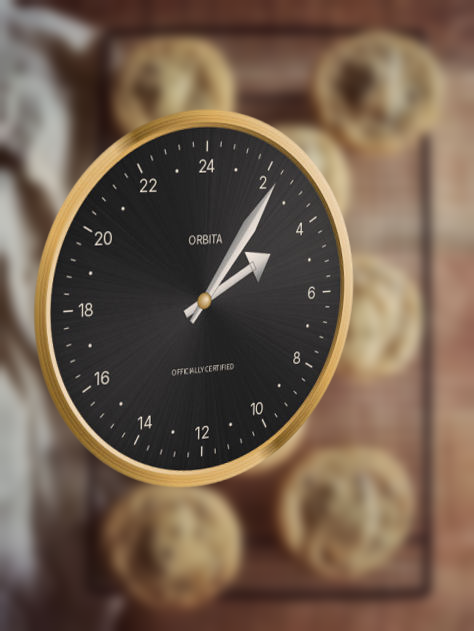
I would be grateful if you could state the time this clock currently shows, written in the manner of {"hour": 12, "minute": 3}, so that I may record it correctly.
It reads {"hour": 4, "minute": 6}
